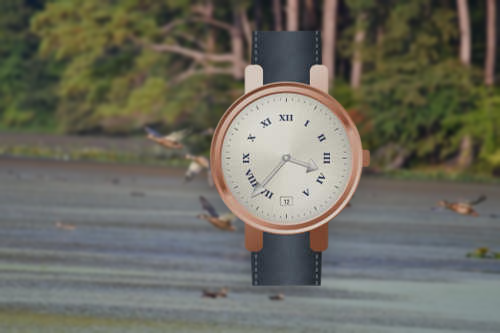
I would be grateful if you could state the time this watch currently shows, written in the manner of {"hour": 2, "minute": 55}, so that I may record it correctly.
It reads {"hour": 3, "minute": 37}
